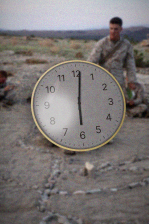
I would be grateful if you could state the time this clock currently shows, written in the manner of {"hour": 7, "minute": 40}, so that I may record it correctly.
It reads {"hour": 6, "minute": 1}
